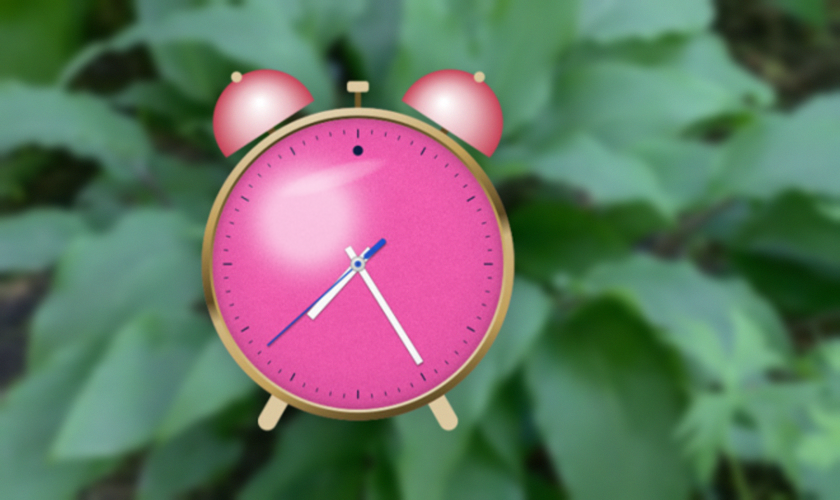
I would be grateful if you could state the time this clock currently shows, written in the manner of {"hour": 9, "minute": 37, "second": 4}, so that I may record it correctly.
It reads {"hour": 7, "minute": 24, "second": 38}
